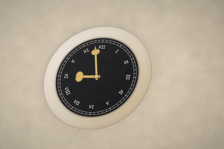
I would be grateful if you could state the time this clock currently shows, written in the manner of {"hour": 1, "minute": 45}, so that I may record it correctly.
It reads {"hour": 8, "minute": 58}
